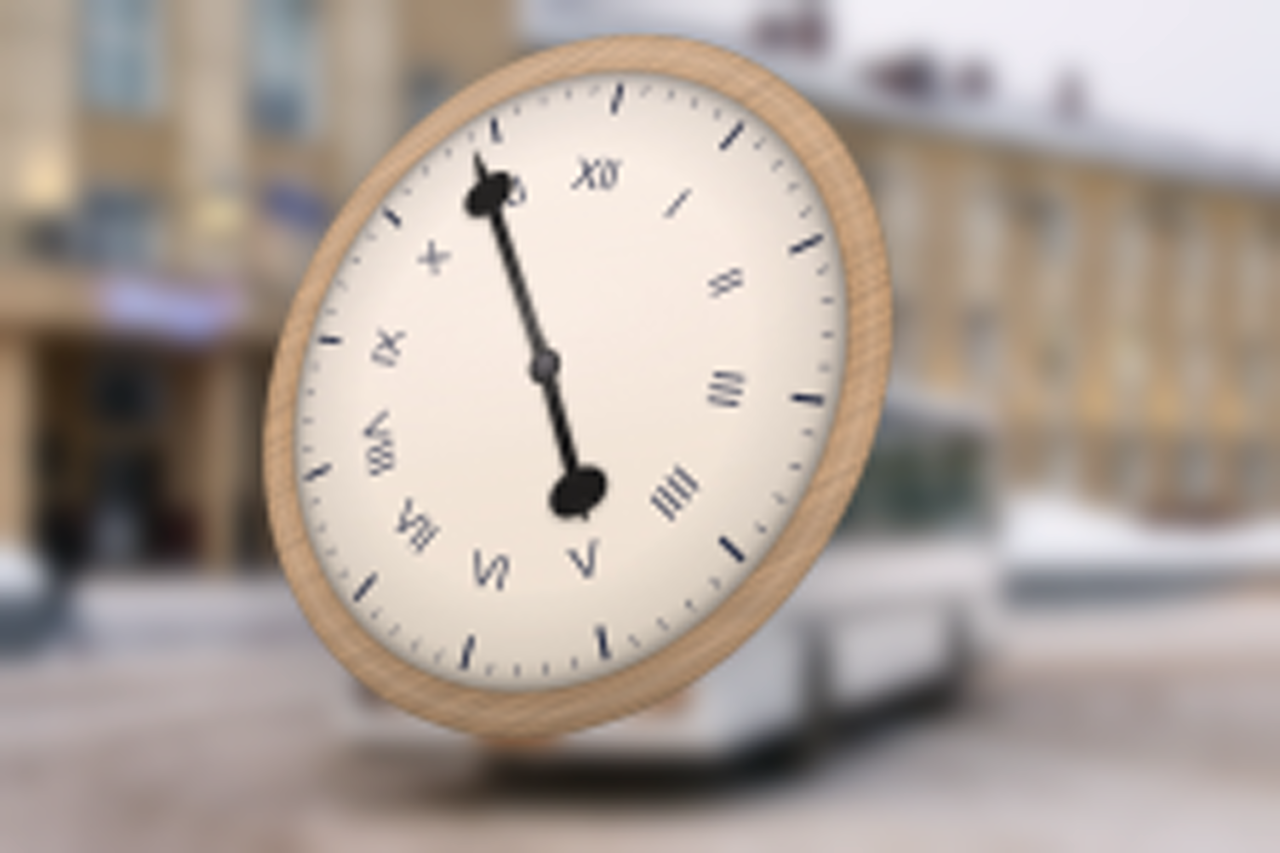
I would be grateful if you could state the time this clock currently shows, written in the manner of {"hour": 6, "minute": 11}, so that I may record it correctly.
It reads {"hour": 4, "minute": 54}
